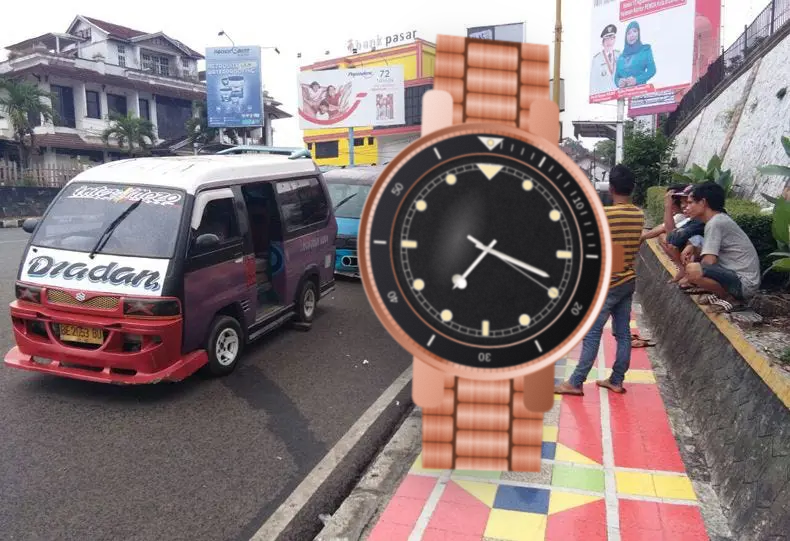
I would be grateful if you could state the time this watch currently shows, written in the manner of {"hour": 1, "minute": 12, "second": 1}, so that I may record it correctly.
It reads {"hour": 7, "minute": 18, "second": 20}
